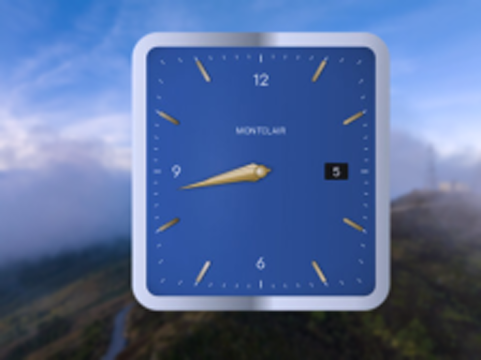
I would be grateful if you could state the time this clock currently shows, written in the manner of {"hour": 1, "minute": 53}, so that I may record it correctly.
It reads {"hour": 8, "minute": 43}
